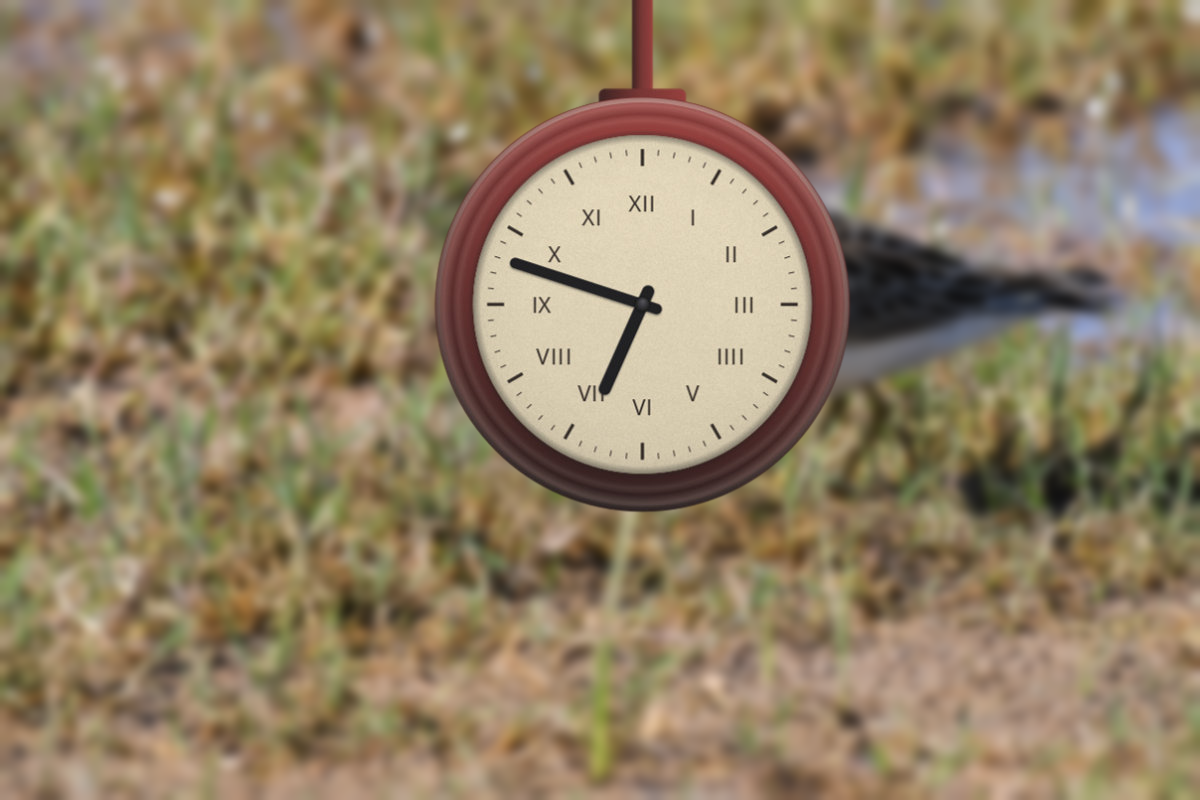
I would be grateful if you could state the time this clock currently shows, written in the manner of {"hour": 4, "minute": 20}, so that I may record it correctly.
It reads {"hour": 6, "minute": 48}
